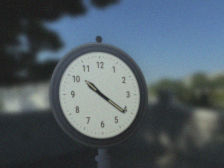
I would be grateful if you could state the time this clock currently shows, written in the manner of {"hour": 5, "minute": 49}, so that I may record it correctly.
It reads {"hour": 10, "minute": 21}
